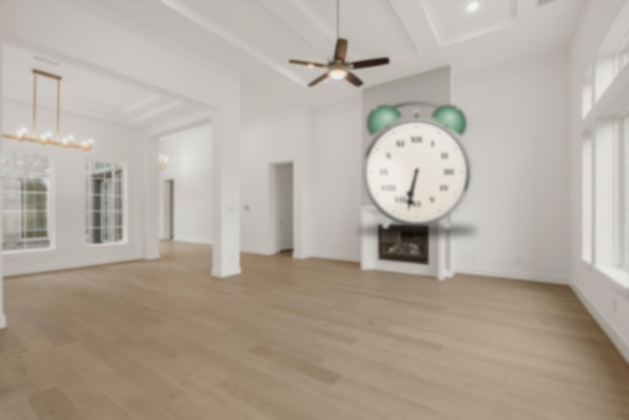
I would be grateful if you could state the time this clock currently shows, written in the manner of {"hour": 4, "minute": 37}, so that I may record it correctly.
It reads {"hour": 6, "minute": 32}
